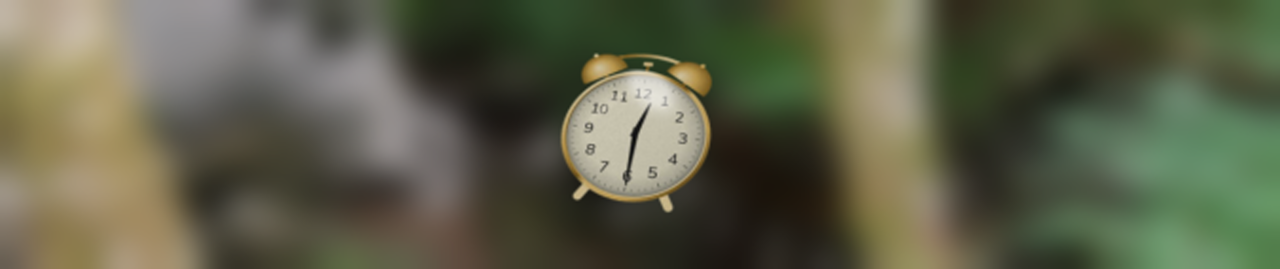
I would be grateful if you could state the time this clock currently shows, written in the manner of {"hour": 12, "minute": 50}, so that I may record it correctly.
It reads {"hour": 12, "minute": 30}
